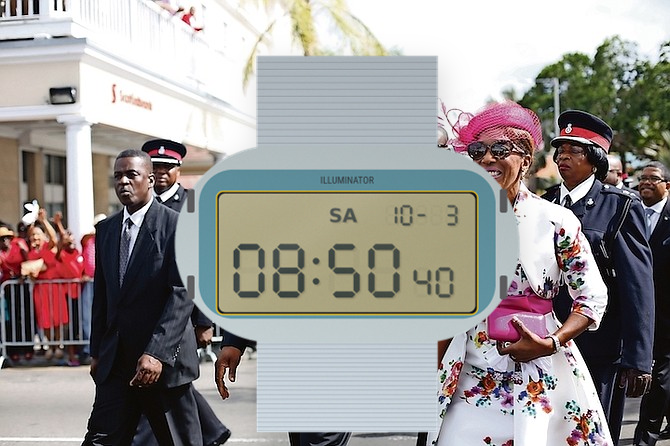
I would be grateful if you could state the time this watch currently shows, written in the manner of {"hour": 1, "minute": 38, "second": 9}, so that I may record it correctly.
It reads {"hour": 8, "minute": 50, "second": 40}
